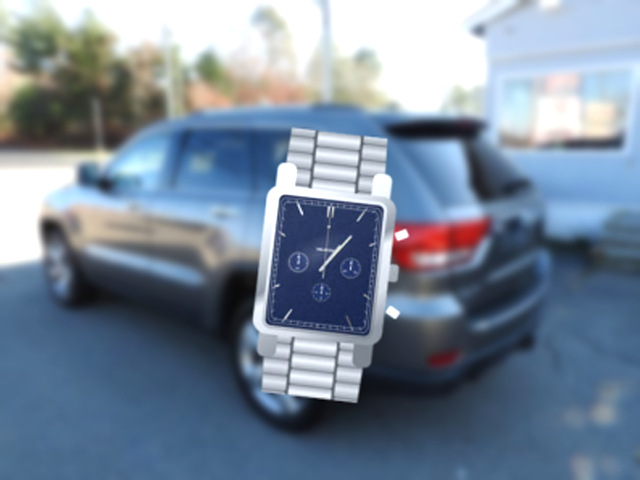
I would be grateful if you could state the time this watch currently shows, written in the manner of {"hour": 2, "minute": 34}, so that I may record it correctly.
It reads {"hour": 1, "minute": 6}
